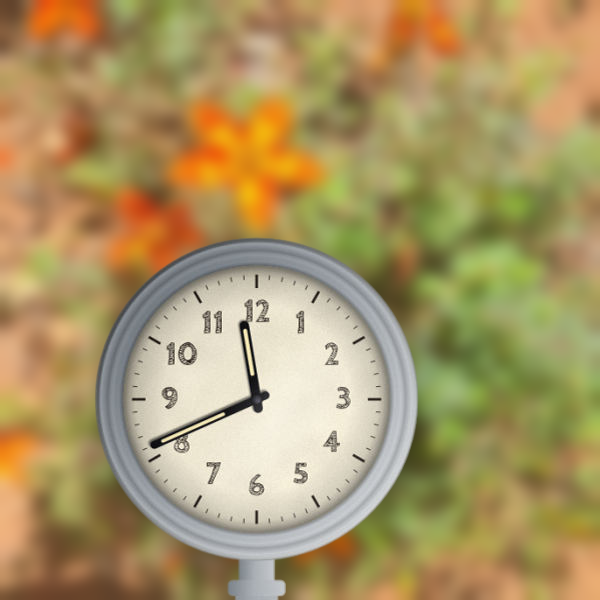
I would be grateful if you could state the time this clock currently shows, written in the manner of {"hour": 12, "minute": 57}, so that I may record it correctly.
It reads {"hour": 11, "minute": 41}
